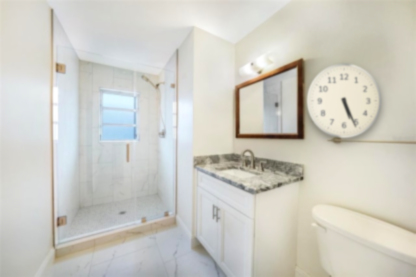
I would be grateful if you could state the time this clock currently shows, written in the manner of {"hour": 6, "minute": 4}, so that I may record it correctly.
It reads {"hour": 5, "minute": 26}
